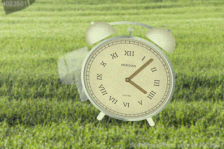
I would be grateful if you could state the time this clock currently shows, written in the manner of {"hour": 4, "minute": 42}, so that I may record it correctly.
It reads {"hour": 4, "minute": 7}
